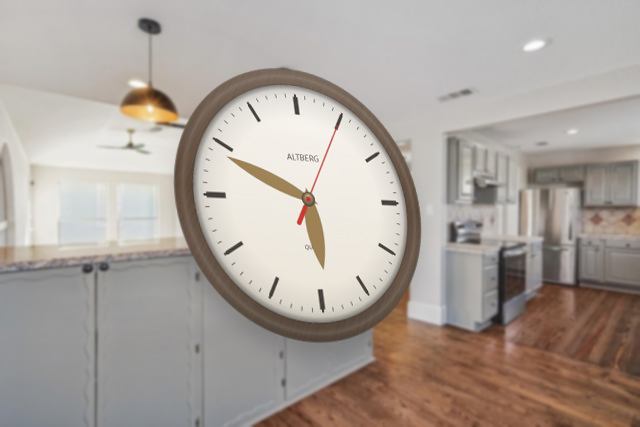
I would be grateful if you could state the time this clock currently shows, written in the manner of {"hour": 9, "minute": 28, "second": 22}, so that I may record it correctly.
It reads {"hour": 5, "minute": 49, "second": 5}
